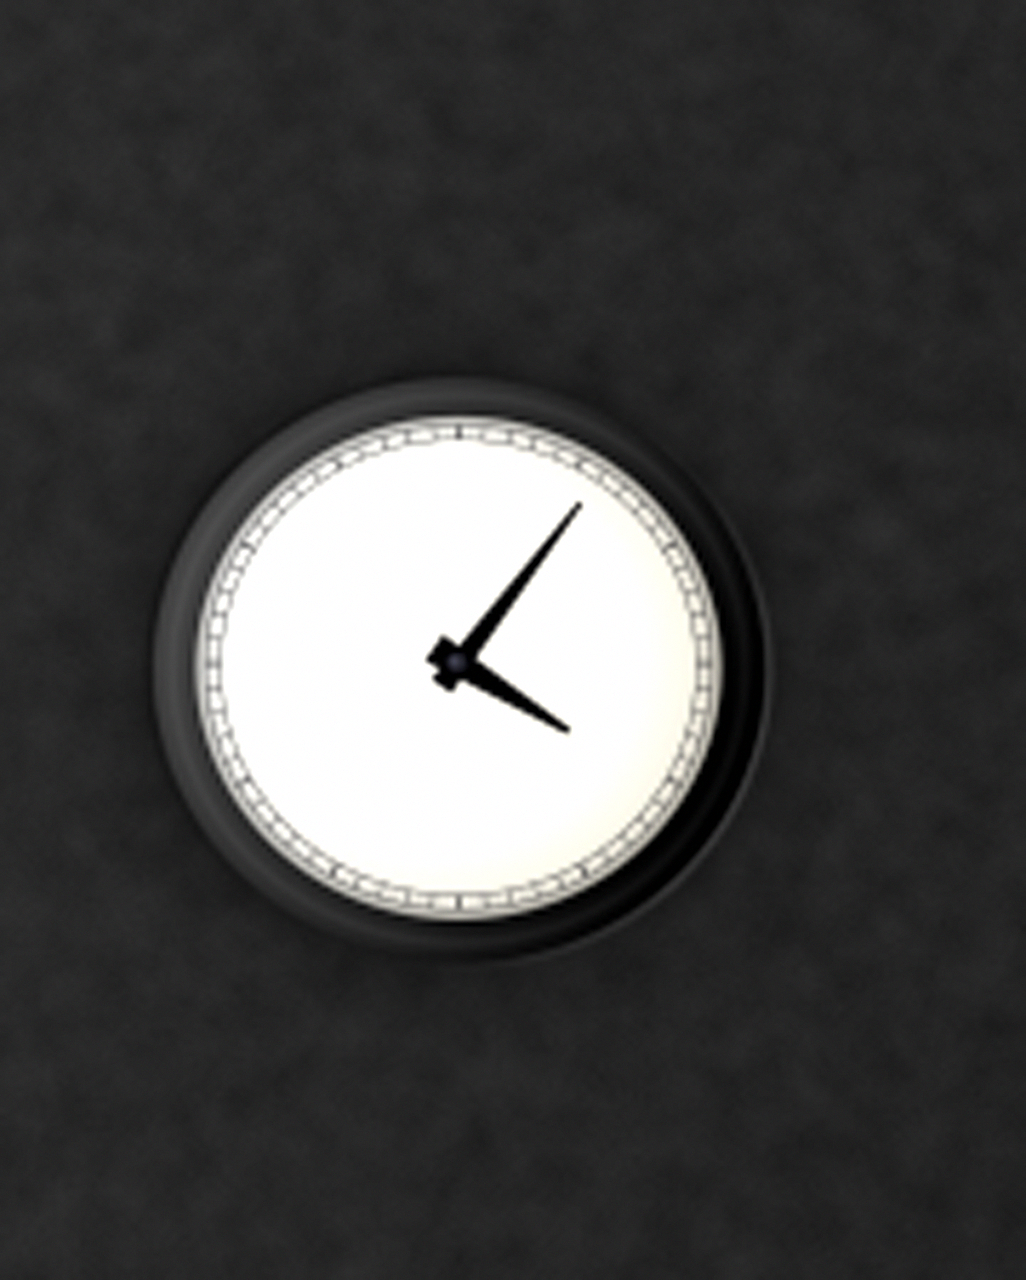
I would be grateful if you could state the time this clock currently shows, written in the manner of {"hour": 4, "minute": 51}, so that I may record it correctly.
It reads {"hour": 4, "minute": 6}
